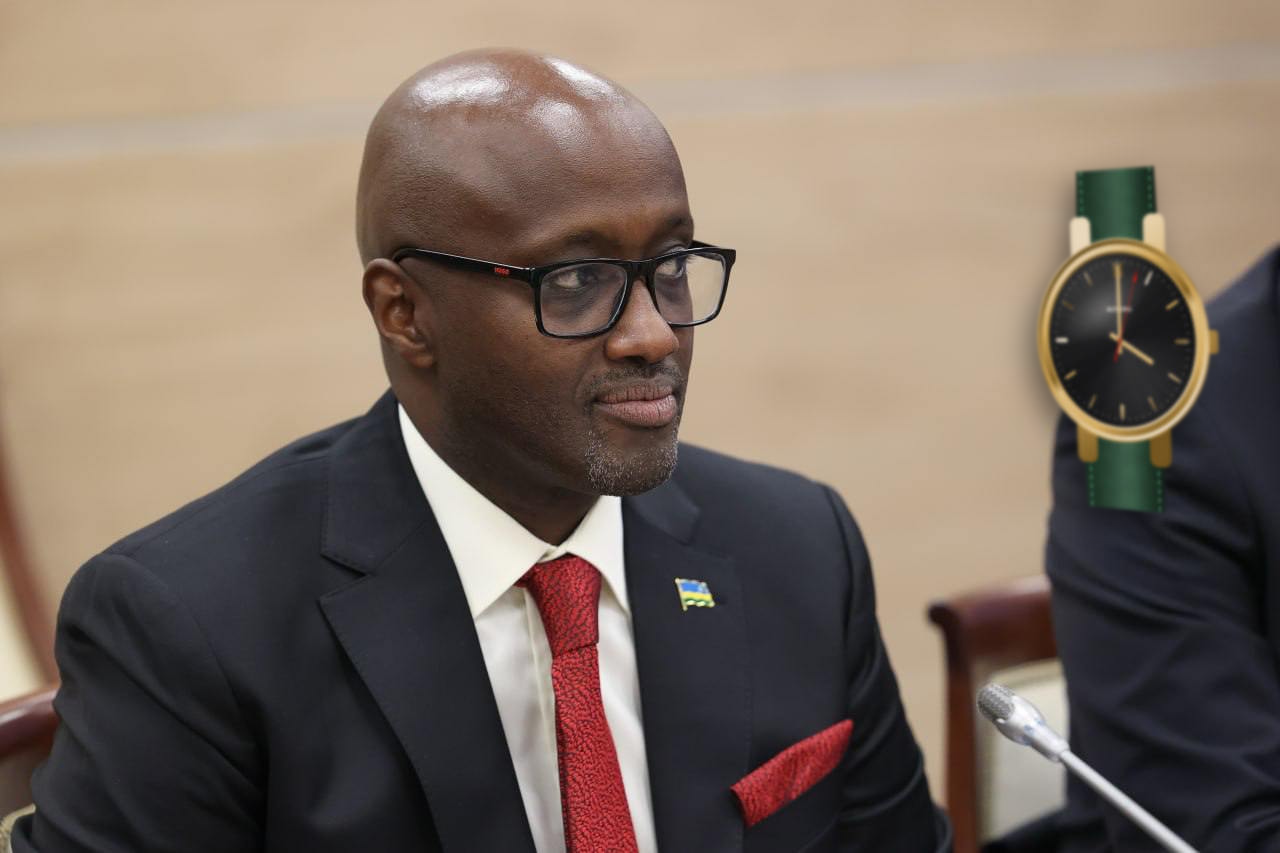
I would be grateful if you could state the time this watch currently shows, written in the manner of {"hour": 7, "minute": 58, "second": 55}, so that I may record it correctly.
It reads {"hour": 4, "minute": 0, "second": 3}
